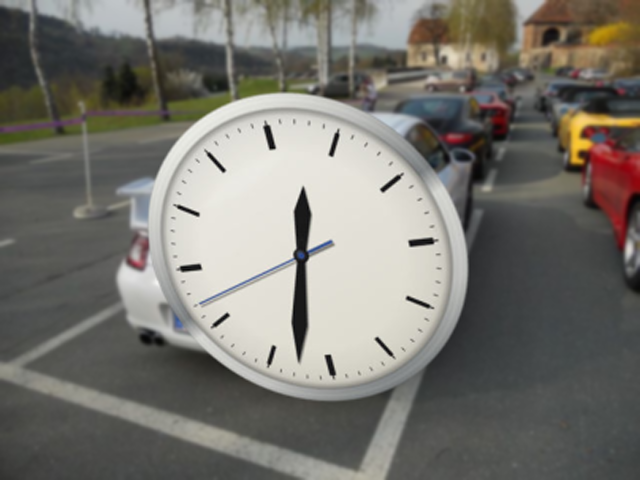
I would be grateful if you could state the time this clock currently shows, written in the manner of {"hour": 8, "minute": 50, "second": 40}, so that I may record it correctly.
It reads {"hour": 12, "minute": 32, "second": 42}
